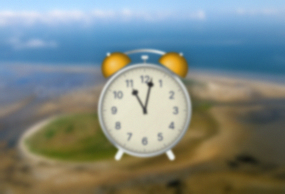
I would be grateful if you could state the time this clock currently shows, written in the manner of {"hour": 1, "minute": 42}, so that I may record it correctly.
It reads {"hour": 11, "minute": 2}
